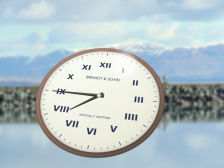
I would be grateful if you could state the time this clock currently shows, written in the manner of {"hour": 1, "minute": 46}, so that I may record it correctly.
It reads {"hour": 7, "minute": 45}
